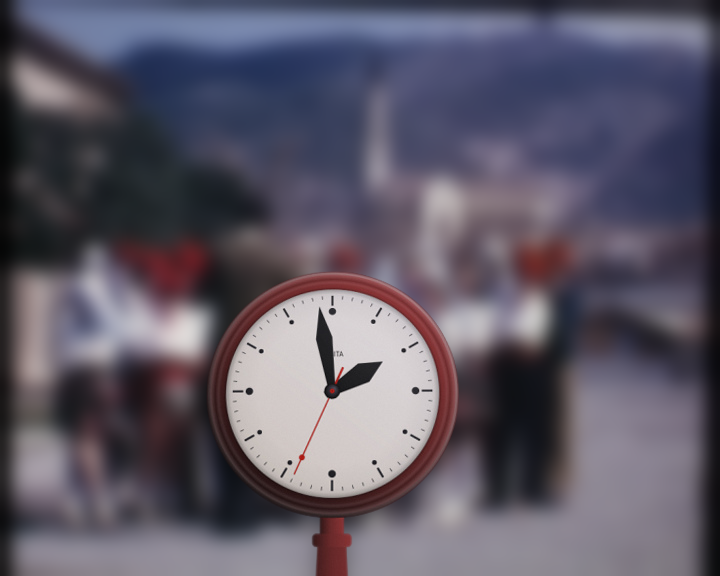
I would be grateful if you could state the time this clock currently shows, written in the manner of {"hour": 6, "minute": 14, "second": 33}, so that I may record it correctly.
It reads {"hour": 1, "minute": 58, "second": 34}
